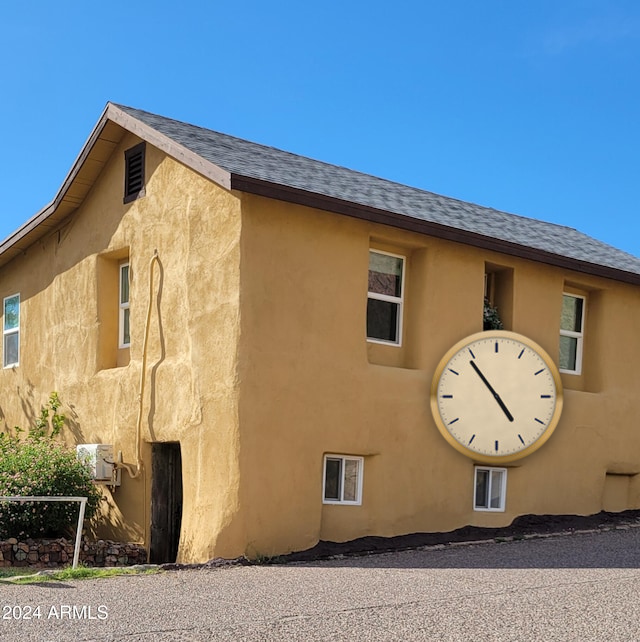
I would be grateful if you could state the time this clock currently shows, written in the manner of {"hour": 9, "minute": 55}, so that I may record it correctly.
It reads {"hour": 4, "minute": 54}
